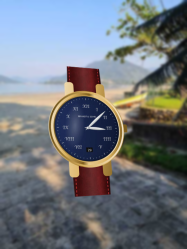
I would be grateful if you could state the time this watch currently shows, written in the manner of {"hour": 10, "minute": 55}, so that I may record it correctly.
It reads {"hour": 3, "minute": 8}
